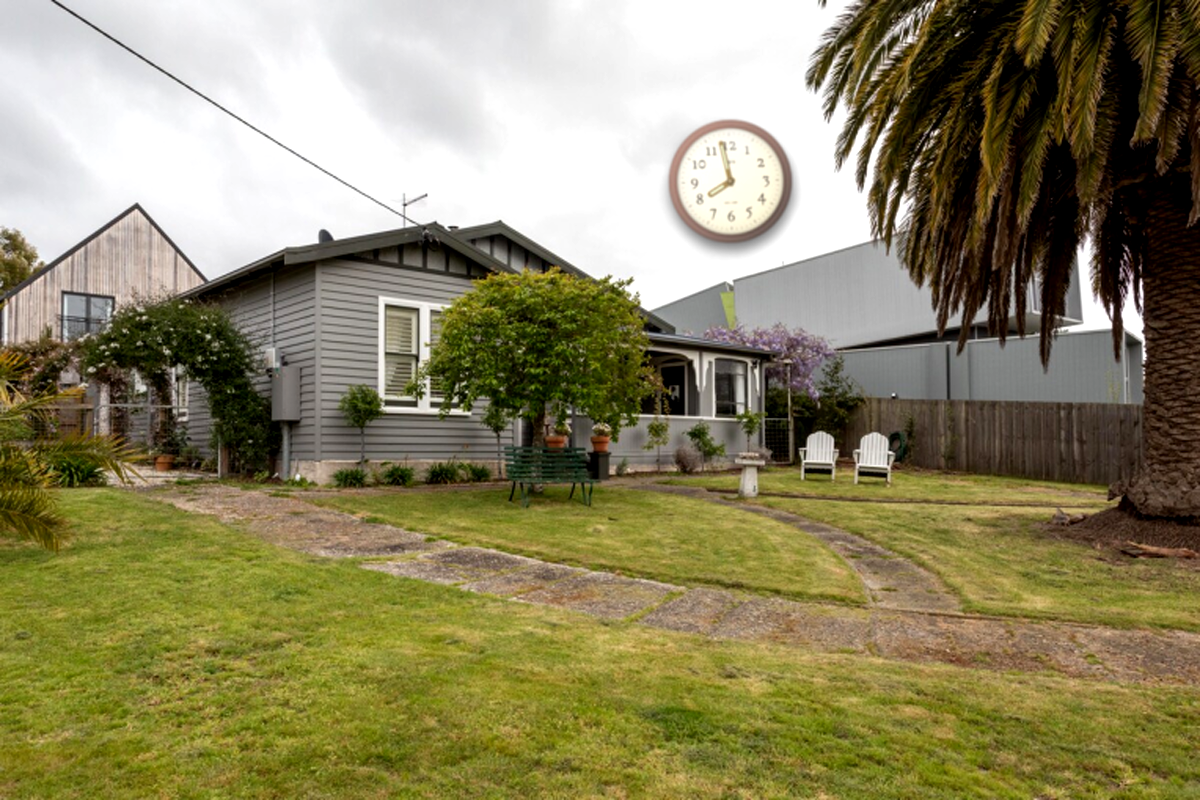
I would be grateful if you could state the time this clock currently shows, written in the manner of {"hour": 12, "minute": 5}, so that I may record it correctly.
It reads {"hour": 7, "minute": 58}
